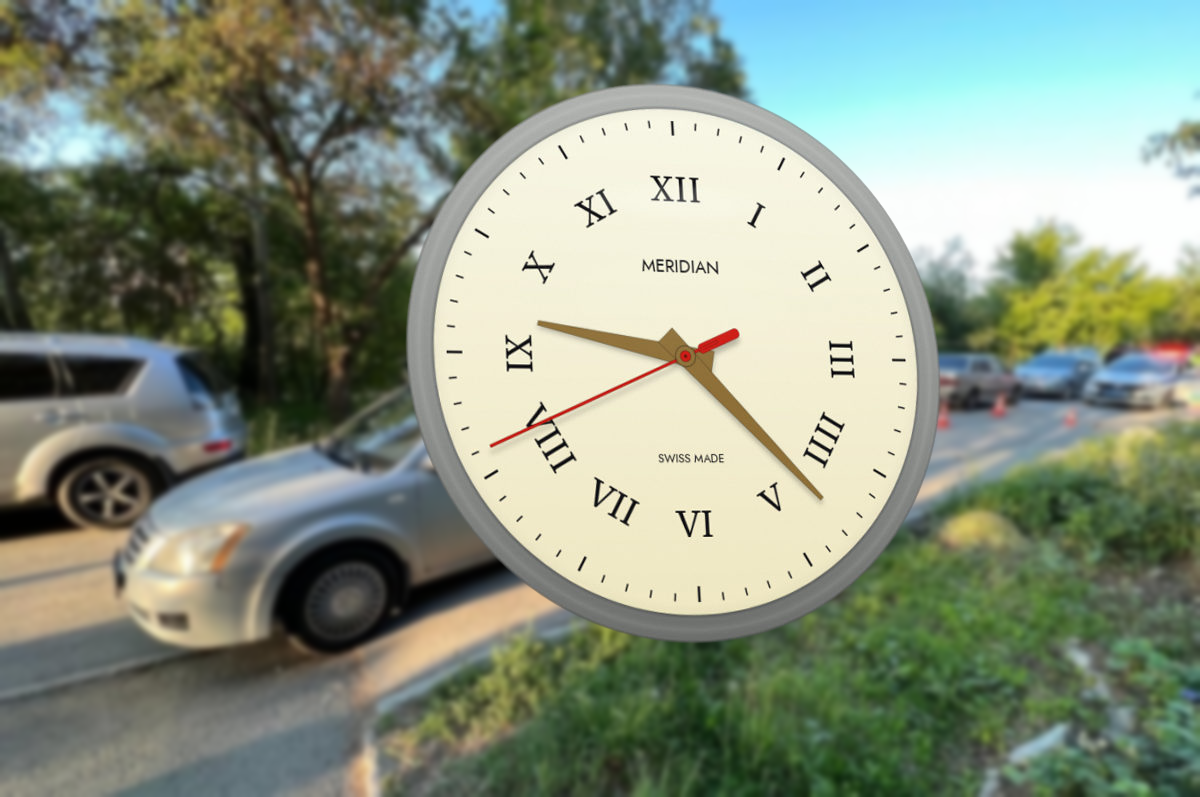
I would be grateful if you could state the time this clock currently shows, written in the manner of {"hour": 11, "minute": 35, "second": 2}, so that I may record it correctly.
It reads {"hour": 9, "minute": 22, "second": 41}
